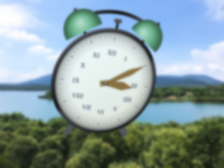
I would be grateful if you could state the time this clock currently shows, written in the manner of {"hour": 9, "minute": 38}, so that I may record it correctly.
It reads {"hour": 3, "minute": 10}
